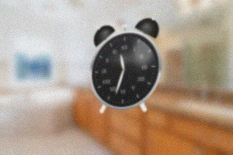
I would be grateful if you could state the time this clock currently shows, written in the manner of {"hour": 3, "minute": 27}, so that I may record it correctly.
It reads {"hour": 11, "minute": 33}
